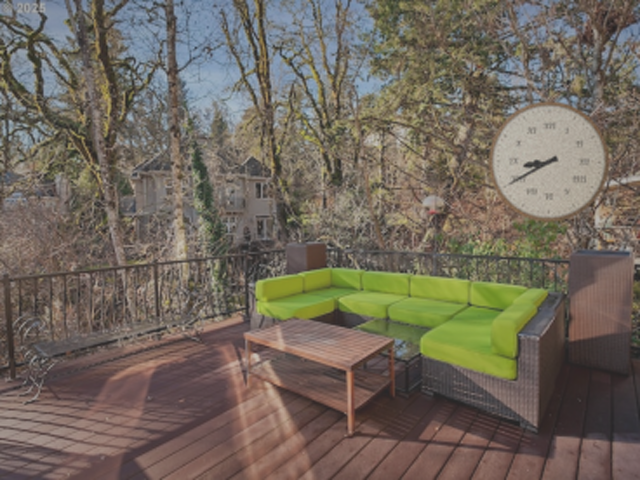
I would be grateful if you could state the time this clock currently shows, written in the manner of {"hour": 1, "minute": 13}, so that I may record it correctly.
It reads {"hour": 8, "minute": 40}
